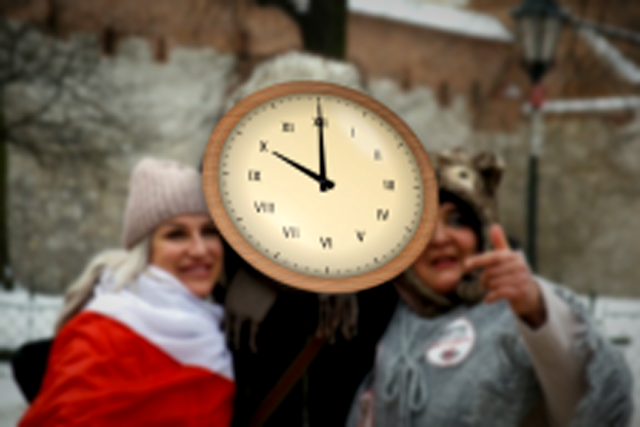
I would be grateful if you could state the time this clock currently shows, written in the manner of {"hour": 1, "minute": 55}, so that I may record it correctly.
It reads {"hour": 10, "minute": 0}
